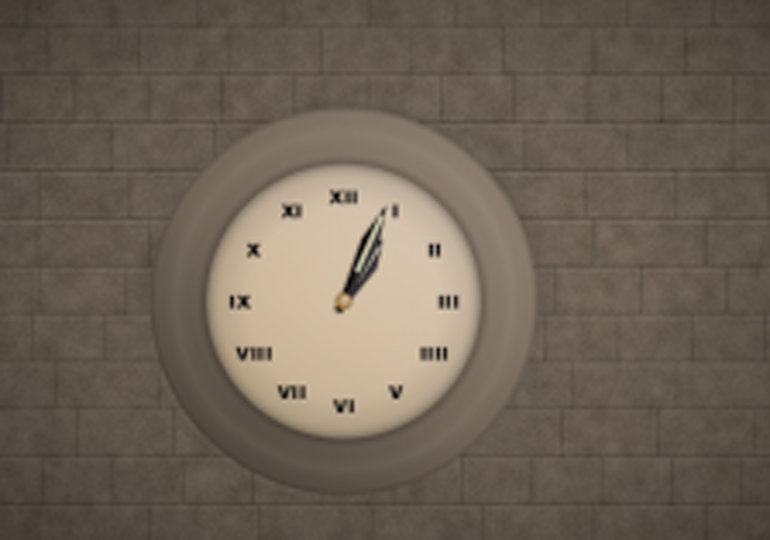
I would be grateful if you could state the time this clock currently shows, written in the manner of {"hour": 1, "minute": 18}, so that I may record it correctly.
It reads {"hour": 1, "minute": 4}
